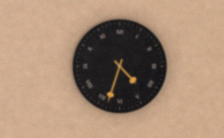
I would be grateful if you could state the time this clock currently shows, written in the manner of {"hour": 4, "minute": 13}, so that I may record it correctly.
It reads {"hour": 4, "minute": 33}
